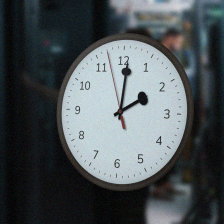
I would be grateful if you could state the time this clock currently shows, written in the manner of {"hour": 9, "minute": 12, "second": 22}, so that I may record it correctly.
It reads {"hour": 2, "minute": 0, "second": 57}
